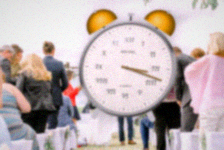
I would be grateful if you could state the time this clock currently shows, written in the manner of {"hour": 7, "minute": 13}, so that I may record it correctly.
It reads {"hour": 3, "minute": 18}
